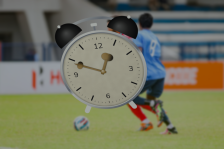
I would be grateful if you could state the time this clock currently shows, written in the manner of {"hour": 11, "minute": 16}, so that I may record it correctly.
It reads {"hour": 12, "minute": 49}
